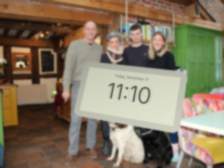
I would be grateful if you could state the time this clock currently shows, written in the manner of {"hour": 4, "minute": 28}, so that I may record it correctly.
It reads {"hour": 11, "minute": 10}
